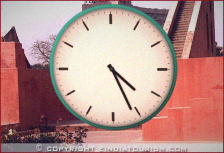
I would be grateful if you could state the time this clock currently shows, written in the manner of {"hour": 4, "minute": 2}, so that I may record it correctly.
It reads {"hour": 4, "minute": 26}
